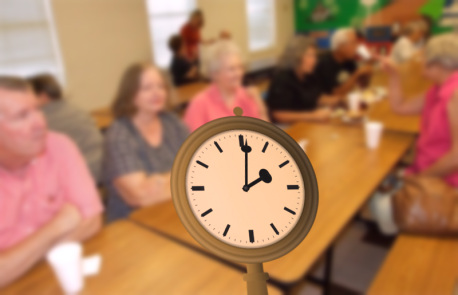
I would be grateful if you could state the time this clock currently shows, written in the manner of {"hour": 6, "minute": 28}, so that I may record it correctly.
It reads {"hour": 2, "minute": 1}
